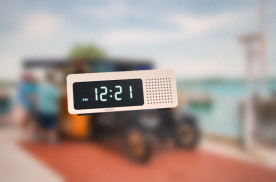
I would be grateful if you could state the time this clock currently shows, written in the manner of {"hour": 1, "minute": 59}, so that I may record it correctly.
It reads {"hour": 12, "minute": 21}
